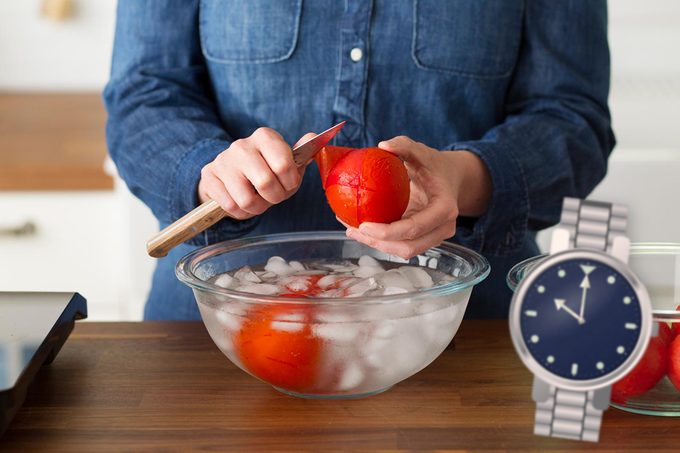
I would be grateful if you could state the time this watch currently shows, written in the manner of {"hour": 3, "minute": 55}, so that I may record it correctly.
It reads {"hour": 10, "minute": 0}
